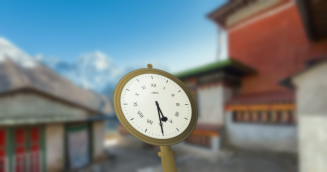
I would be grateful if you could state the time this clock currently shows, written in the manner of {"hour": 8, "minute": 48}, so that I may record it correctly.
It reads {"hour": 5, "minute": 30}
